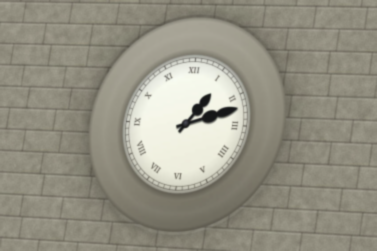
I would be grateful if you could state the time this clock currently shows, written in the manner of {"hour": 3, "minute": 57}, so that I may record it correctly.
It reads {"hour": 1, "minute": 12}
